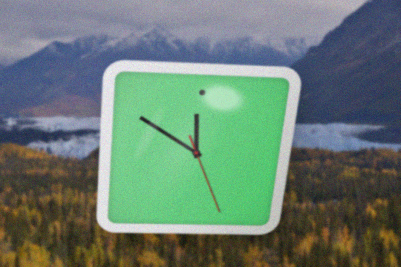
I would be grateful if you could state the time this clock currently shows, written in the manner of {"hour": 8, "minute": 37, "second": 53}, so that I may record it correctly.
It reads {"hour": 11, "minute": 50, "second": 26}
